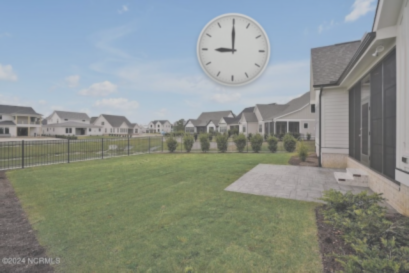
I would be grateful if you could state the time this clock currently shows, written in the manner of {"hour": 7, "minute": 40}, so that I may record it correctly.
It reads {"hour": 9, "minute": 0}
